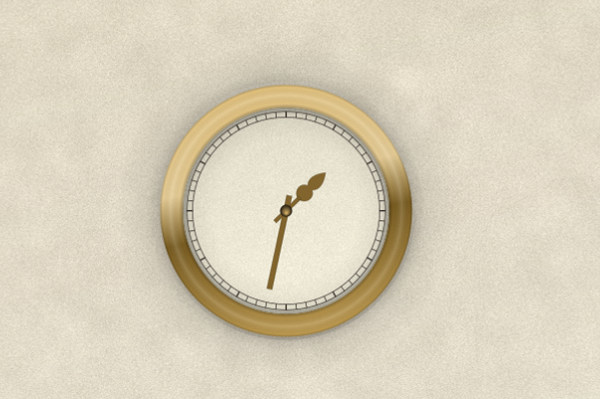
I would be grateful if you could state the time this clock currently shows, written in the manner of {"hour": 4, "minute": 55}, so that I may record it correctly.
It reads {"hour": 1, "minute": 32}
